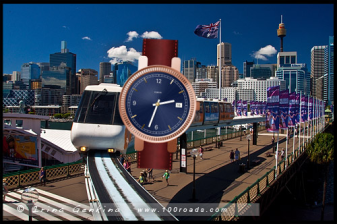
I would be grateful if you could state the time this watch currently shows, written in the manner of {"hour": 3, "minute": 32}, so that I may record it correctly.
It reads {"hour": 2, "minute": 33}
